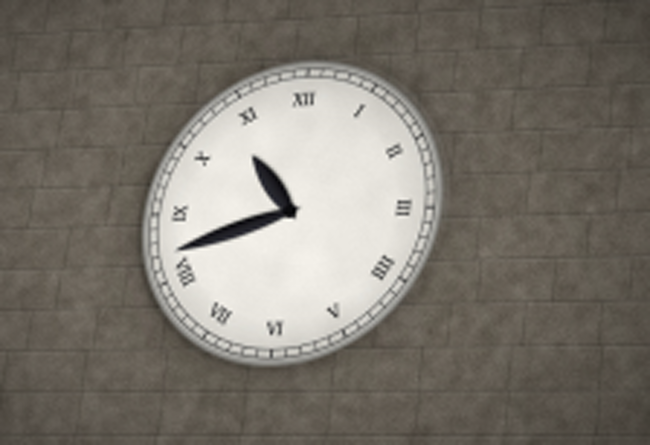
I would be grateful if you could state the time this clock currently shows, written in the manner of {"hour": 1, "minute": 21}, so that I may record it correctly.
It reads {"hour": 10, "minute": 42}
